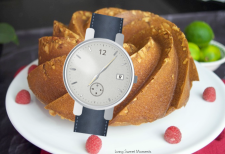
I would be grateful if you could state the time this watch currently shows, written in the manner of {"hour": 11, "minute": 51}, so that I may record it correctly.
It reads {"hour": 7, "minute": 6}
